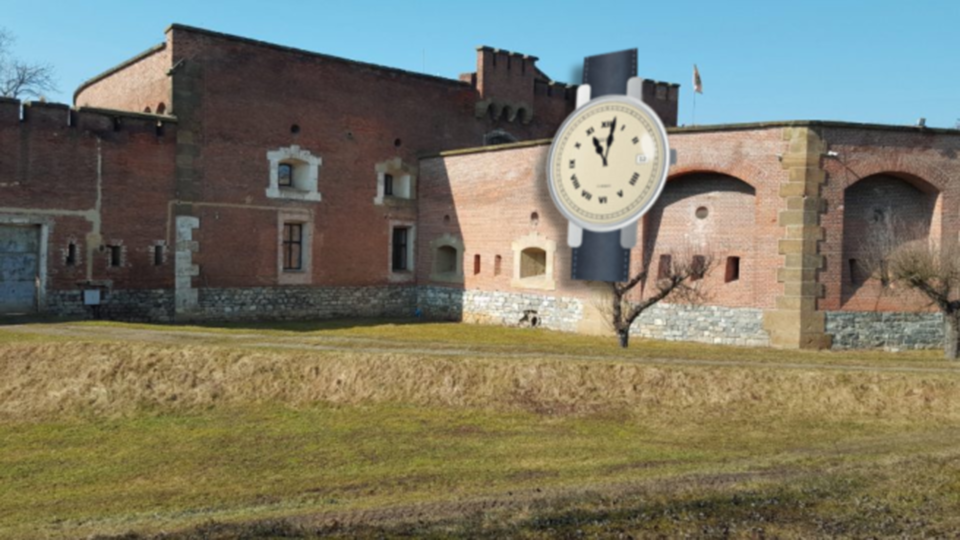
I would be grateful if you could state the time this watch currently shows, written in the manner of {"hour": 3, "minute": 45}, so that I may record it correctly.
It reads {"hour": 11, "minute": 2}
